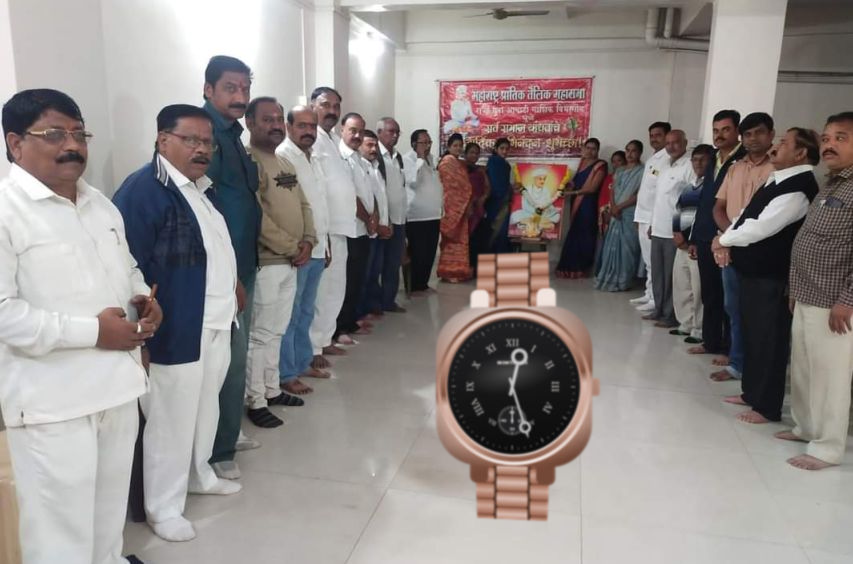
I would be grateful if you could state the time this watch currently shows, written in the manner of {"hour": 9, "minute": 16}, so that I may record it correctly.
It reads {"hour": 12, "minute": 27}
